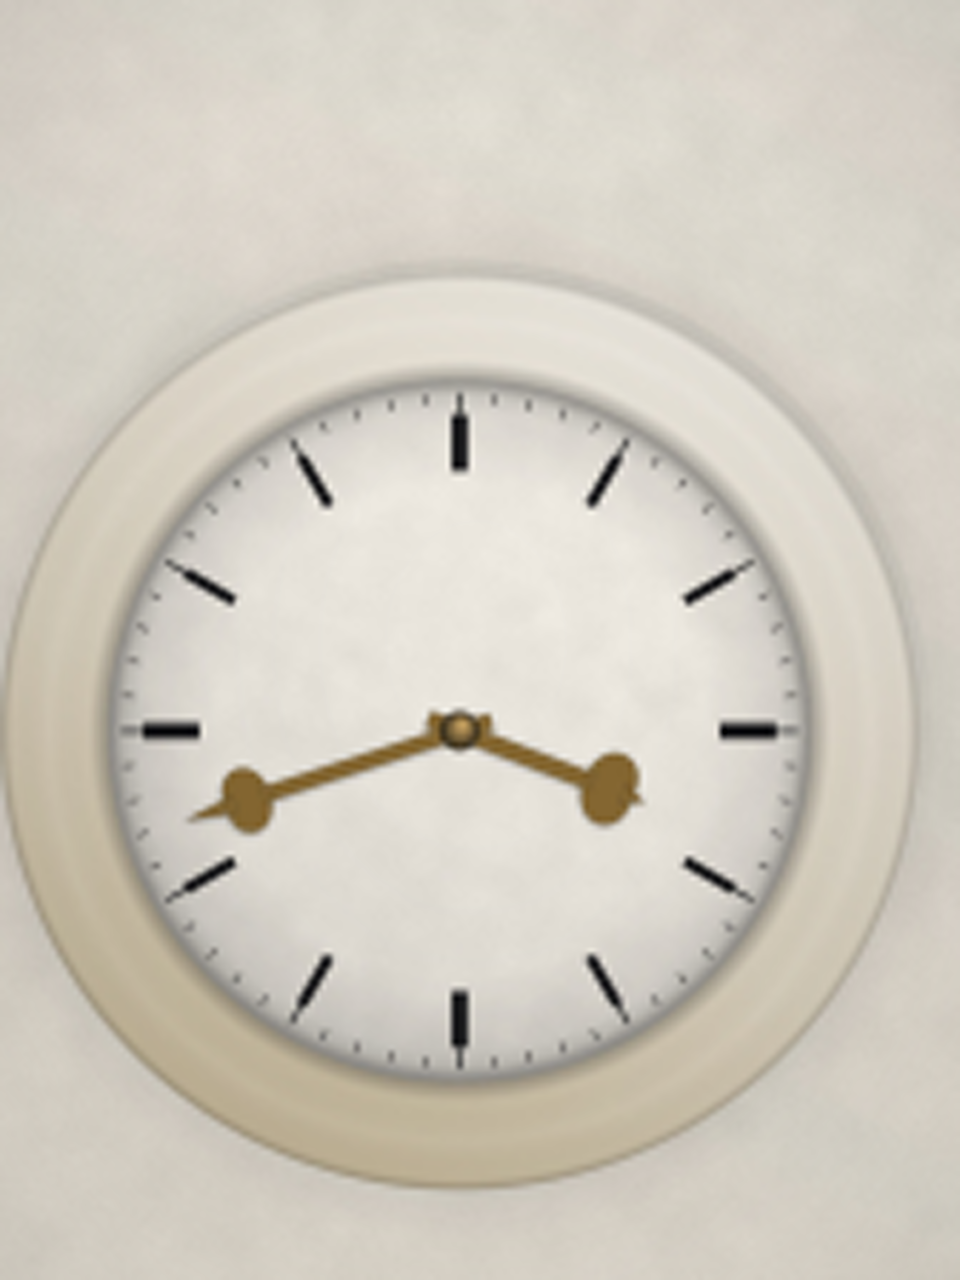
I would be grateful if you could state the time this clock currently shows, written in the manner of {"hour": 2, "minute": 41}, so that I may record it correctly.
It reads {"hour": 3, "minute": 42}
